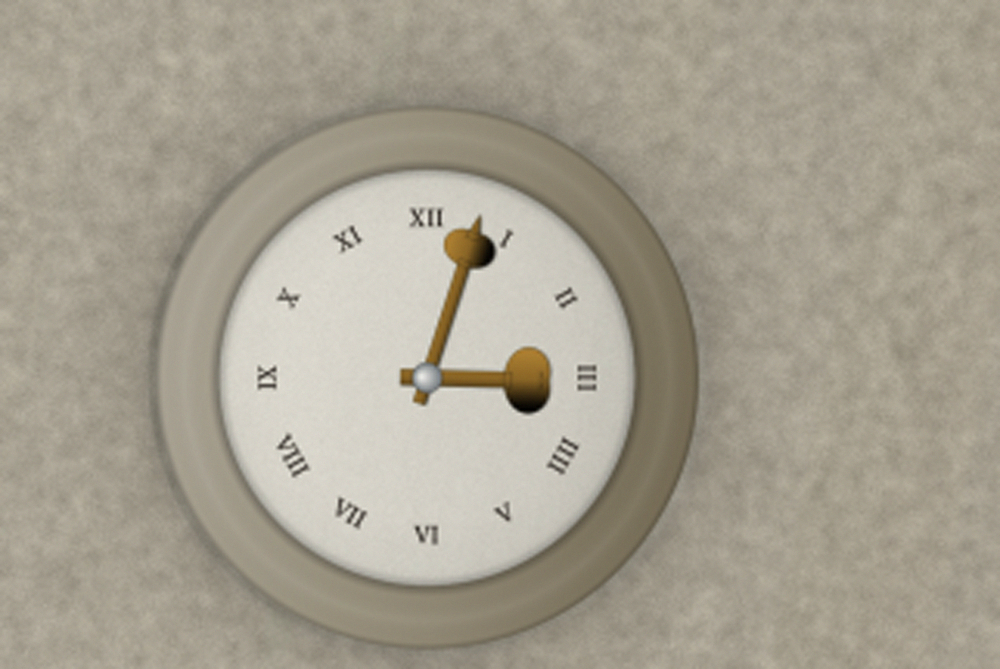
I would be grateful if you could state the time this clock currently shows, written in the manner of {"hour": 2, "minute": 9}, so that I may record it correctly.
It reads {"hour": 3, "minute": 3}
